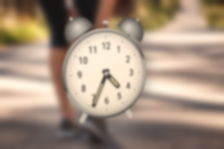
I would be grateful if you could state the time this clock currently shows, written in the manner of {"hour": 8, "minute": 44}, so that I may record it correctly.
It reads {"hour": 4, "minute": 34}
